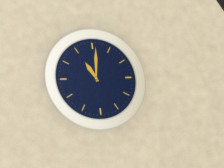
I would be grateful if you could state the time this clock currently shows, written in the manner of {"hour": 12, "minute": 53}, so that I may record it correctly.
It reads {"hour": 11, "minute": 1}
